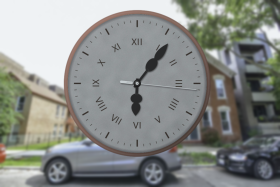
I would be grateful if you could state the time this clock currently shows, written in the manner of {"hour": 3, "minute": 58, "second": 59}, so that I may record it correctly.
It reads {"hour": 6, "minute": 6, "second": 16}
